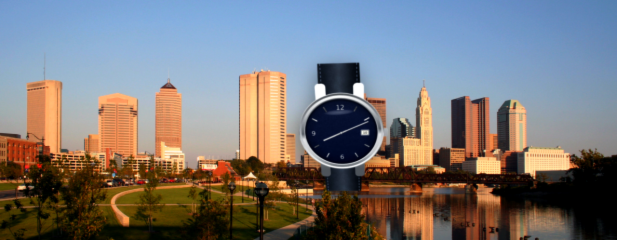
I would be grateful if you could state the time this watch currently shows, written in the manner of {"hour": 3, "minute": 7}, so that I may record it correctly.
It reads {"hour": 8, "minute": 11}
